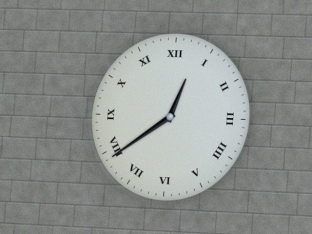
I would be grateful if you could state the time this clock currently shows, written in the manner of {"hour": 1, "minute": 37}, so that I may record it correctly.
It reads {"hour": 12, "minute": 39}
